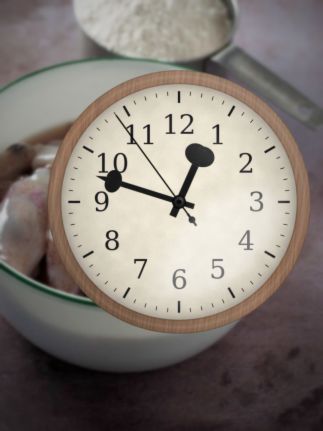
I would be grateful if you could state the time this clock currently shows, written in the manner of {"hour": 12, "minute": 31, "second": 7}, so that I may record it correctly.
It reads {"hour": 12, "minute": 47, "second": 54}
